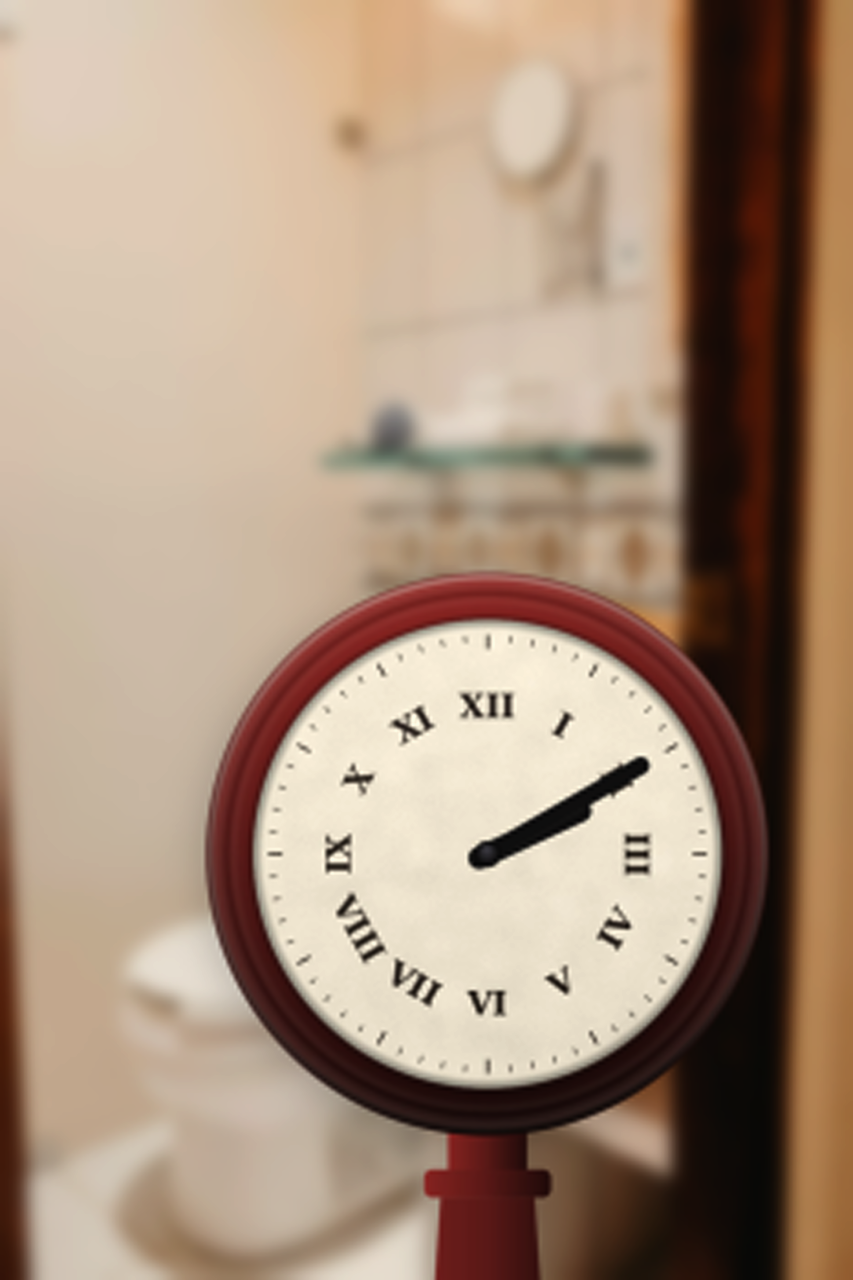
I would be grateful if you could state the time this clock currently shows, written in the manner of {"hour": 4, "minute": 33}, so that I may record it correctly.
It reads {"hour": 2, "minute": 10}
